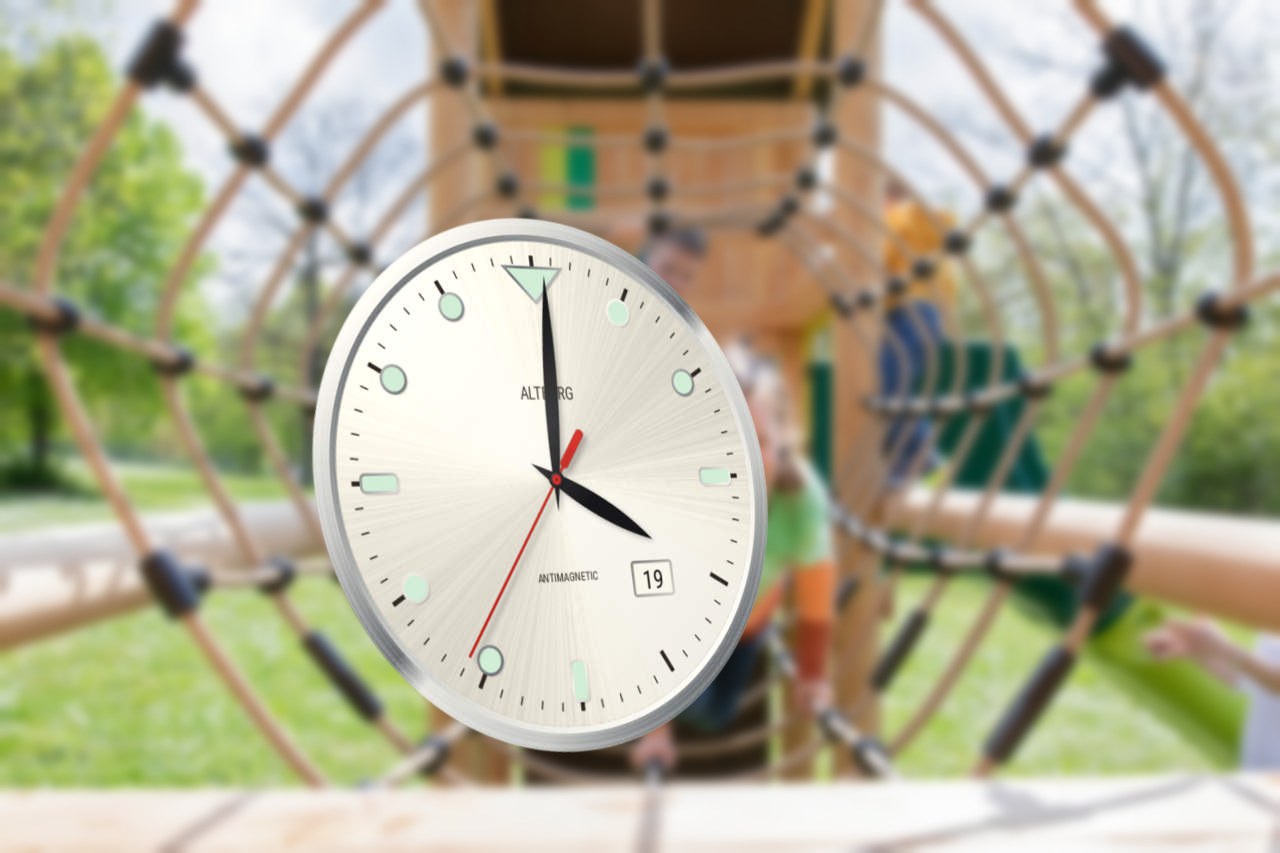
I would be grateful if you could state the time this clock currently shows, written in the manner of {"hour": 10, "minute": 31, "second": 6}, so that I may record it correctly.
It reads {"hour": 4, "minute": 0, "second": 36}
